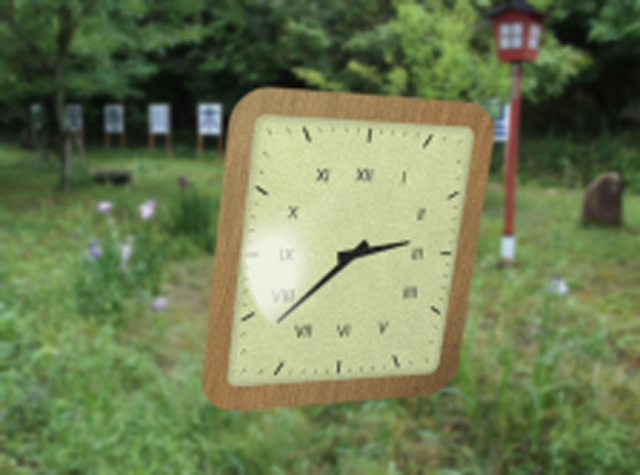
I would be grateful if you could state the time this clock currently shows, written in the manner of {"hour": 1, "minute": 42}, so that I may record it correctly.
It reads {"hour": 2, "minute": 38}
